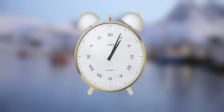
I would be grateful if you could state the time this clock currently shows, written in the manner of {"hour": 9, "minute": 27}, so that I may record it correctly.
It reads {"hour": 1, "minute": 4}
